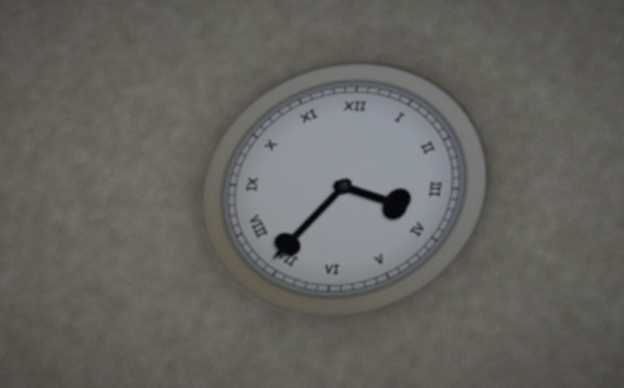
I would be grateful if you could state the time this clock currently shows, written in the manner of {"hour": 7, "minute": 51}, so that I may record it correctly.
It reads {"hour": 3, "minute": 36}
